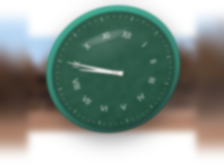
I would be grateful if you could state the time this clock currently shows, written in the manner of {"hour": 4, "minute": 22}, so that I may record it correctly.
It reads {"hour": 8, "minute": 45}
